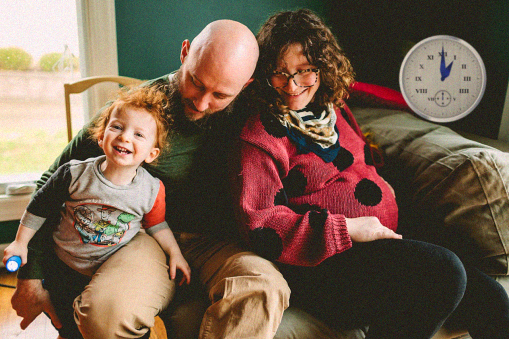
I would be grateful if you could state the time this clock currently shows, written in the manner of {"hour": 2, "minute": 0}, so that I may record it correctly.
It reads {"hour": 1, "minute": 0}
